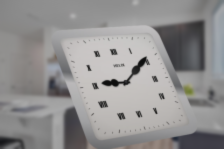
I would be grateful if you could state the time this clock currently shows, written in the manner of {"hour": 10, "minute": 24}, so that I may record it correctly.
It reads {"hour": 9, "minute": 9}
